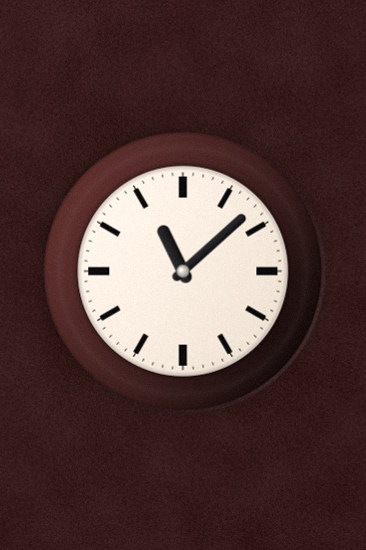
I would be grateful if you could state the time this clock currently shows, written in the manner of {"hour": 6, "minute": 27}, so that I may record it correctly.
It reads {"hour": 11, "minute": 8}
